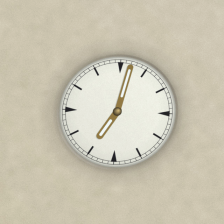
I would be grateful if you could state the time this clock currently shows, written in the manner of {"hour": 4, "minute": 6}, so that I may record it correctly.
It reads {"hour": 7, "minute": 2}
